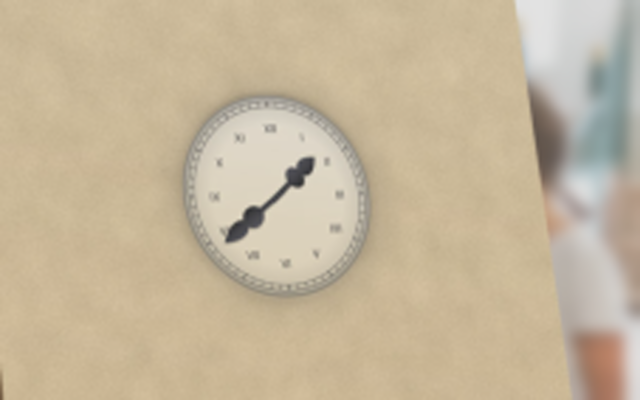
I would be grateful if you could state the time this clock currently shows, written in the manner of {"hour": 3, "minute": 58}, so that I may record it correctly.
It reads {"hour": 1, "minute": 39}
